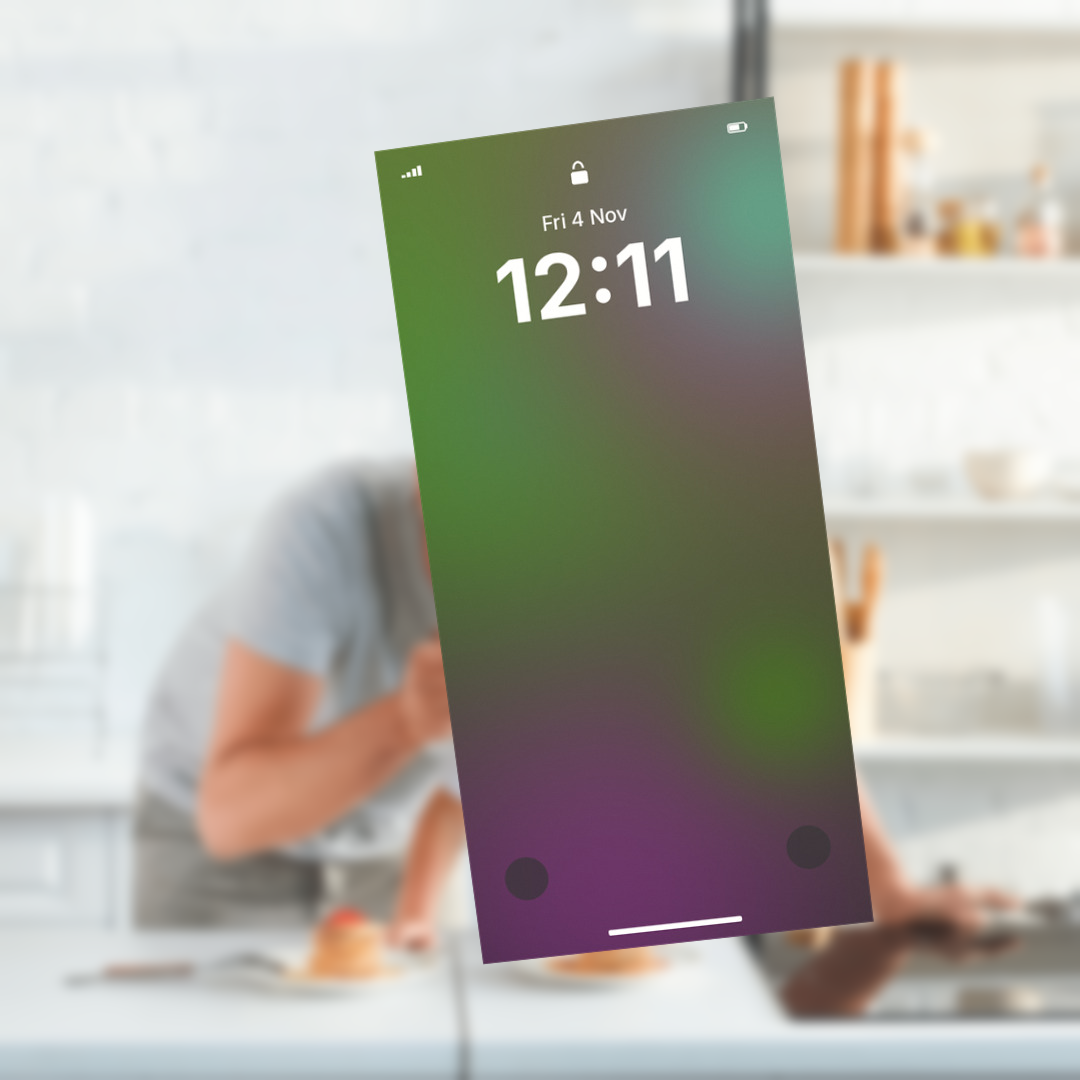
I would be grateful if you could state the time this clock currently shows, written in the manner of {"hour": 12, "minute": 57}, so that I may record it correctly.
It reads {"hour": 12, "minute": 11}
